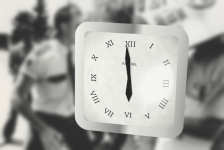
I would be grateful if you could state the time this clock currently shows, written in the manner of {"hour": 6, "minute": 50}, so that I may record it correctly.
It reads {"hour": 5, "minute": 59}
